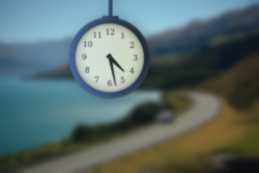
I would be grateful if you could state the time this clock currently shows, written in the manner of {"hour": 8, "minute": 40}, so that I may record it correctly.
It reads {"hour": 4, "minute": 28}
